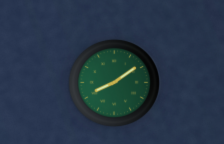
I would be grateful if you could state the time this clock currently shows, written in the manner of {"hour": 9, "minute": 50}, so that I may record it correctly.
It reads {"hour": 8, "minute": 9}
